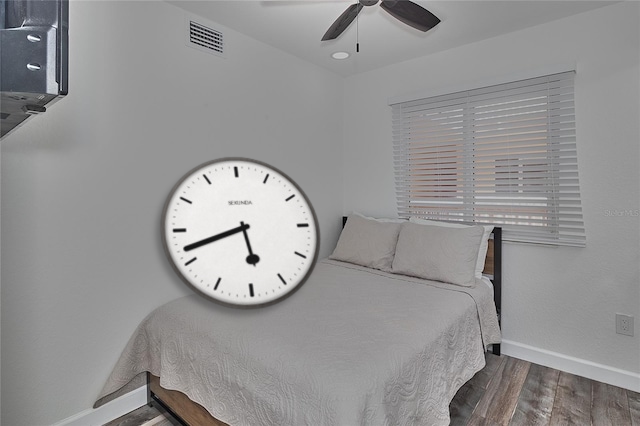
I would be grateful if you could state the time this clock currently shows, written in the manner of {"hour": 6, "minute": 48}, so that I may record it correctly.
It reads {"hour": 5, "minute": 42}
